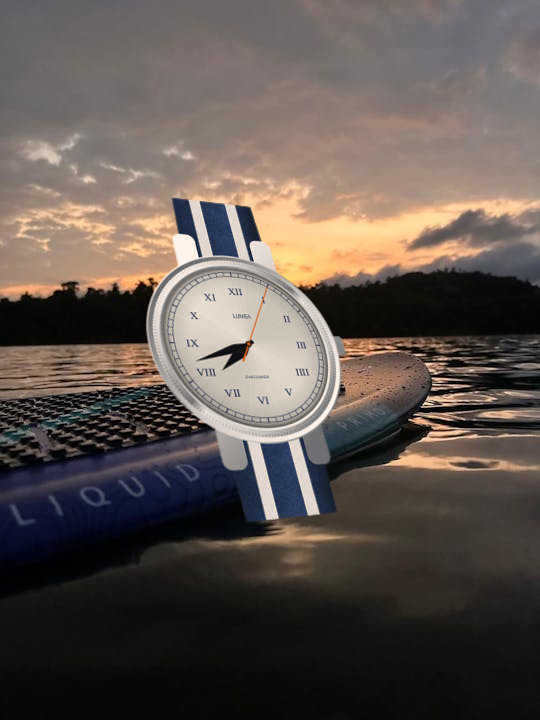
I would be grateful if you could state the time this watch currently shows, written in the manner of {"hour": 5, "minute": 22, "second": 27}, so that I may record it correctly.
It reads {"hour": 7, "minute": 42, "second": 5}
